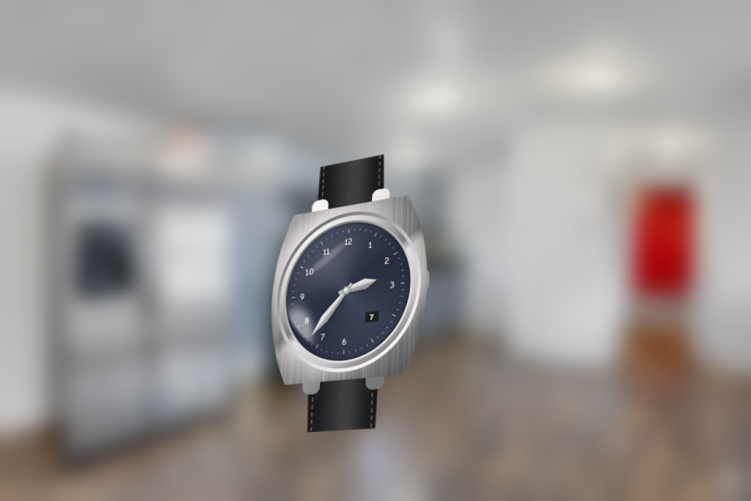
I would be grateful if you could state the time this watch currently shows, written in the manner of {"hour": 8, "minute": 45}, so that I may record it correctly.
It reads {"hour": 2, "minute": 37}
